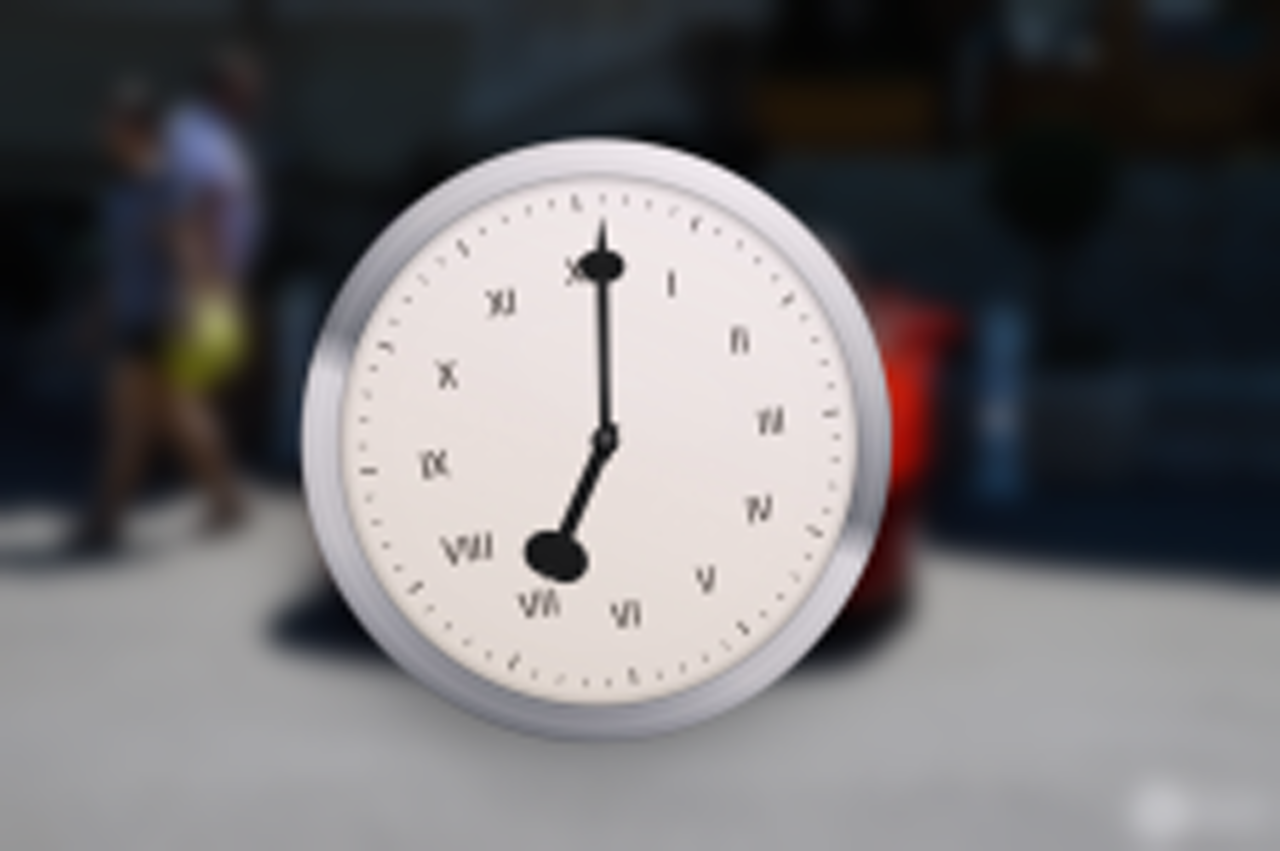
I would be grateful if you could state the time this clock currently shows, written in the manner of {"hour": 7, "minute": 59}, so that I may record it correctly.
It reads {"hour": 7, "minute": 1}
